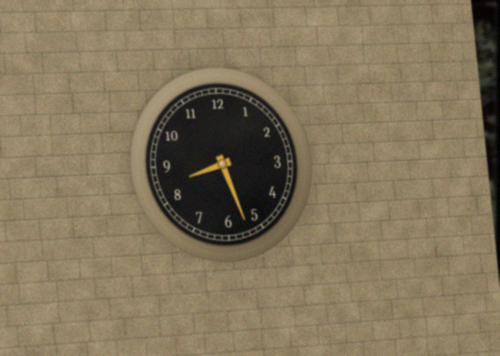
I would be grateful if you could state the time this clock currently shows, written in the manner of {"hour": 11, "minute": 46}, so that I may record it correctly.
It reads {"hour": 8, "minute": 27}
